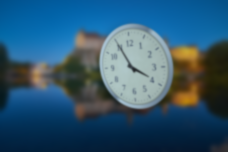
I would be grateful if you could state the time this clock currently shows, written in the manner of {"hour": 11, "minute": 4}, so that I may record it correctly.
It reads {"hour": 3, "minute": 55}
